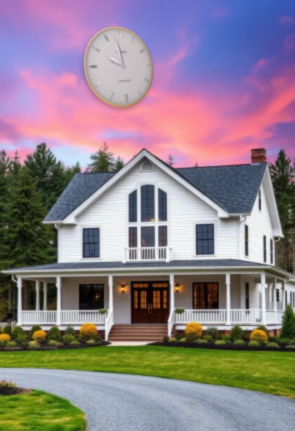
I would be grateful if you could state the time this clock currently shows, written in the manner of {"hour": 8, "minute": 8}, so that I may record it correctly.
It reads {"hour": 9, "minute": 58}
